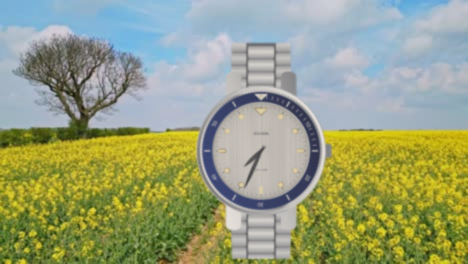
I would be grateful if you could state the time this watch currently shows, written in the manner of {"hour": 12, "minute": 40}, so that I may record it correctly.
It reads {"hour": 7, "minute": 34}
